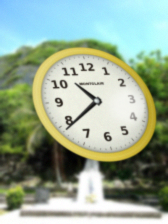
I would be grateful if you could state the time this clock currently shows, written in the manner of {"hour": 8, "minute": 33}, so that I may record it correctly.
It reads {"hour": 10, "minute": 39}
